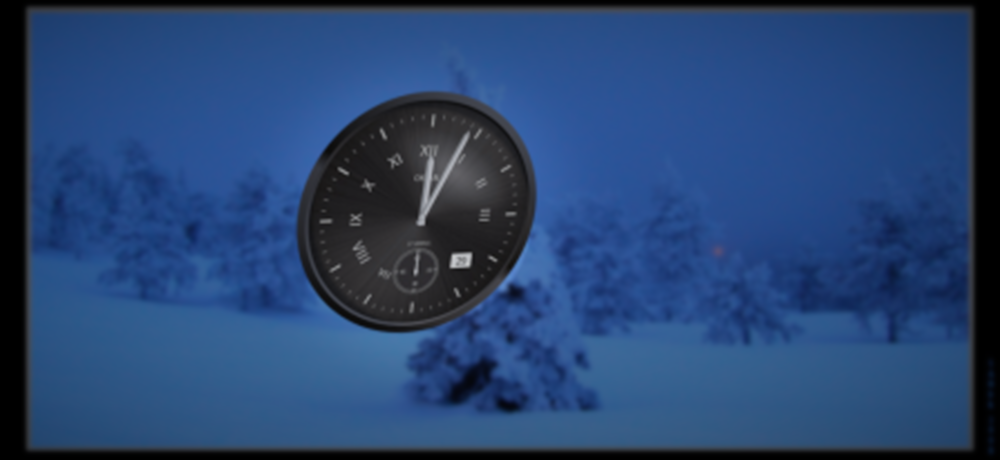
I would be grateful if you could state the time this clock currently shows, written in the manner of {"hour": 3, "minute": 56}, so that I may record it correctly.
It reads {"hour": 12, "minute": 4}
